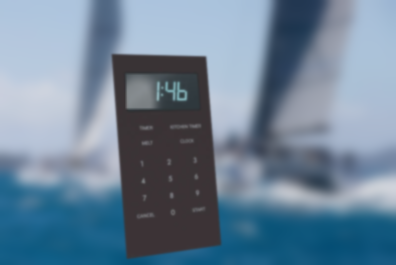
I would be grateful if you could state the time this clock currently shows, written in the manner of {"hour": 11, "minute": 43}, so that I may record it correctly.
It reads {"hour": 1, "minute": 46}
